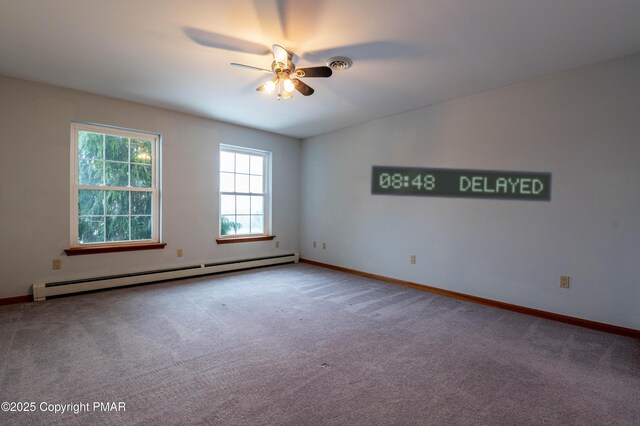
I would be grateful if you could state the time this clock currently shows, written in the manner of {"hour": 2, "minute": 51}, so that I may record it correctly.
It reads {"hour": 8, "minute": 48}
